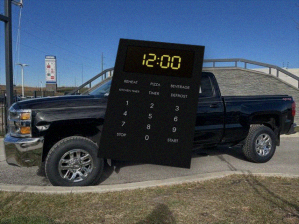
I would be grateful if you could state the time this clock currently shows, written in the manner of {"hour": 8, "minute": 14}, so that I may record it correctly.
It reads {"hour": 12, "minute": 0}
